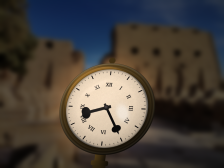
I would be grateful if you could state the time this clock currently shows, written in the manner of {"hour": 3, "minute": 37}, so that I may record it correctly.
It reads {"hour": 8, "minute": 25}
